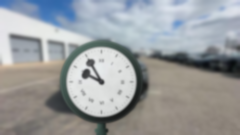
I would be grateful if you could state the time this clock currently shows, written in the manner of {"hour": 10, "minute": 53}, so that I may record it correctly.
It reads {"hour": 9, "minute": 55}
